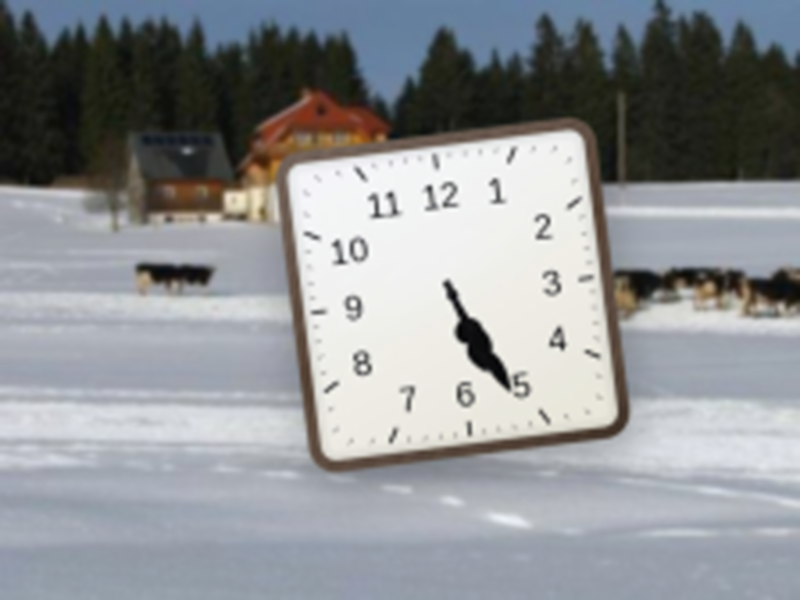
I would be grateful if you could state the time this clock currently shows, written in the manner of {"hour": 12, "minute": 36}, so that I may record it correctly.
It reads {"hour": 5, "minute": 26}
